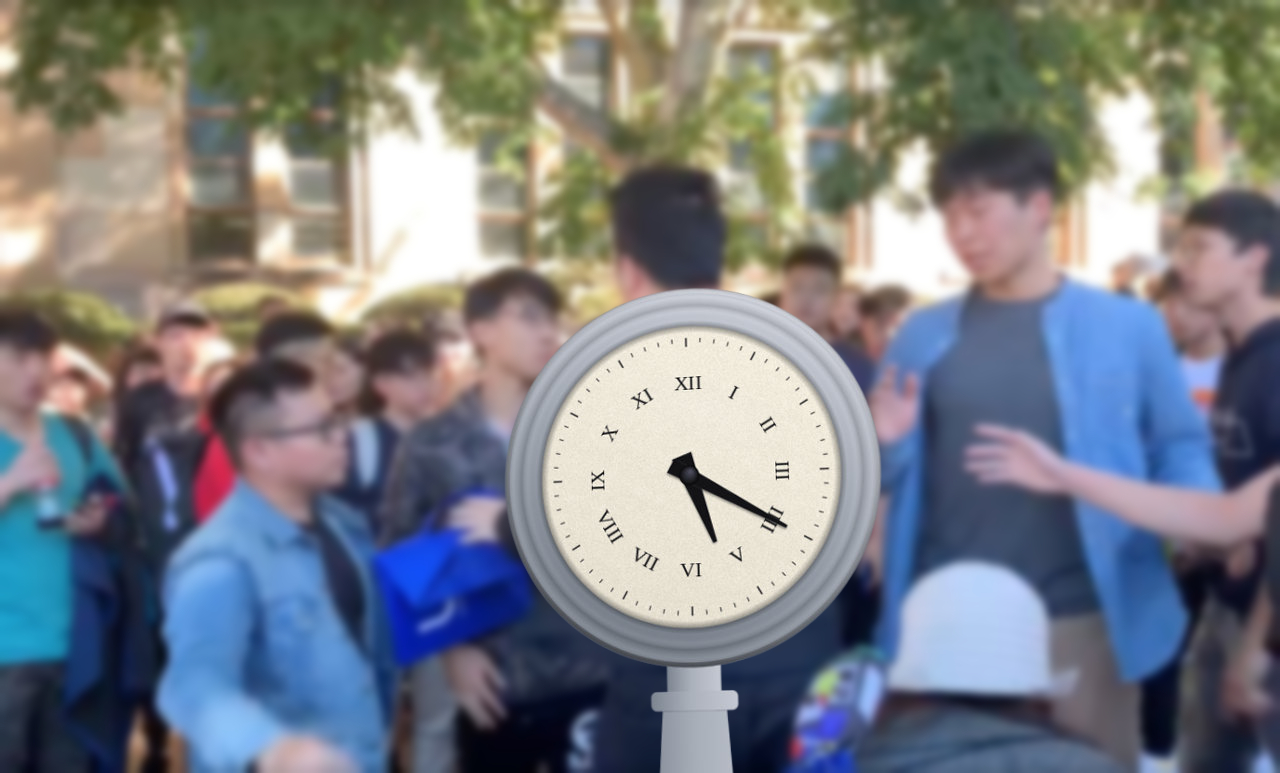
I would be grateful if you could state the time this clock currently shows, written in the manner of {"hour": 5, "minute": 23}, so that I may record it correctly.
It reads {"hour": 5, "minute": 20}
